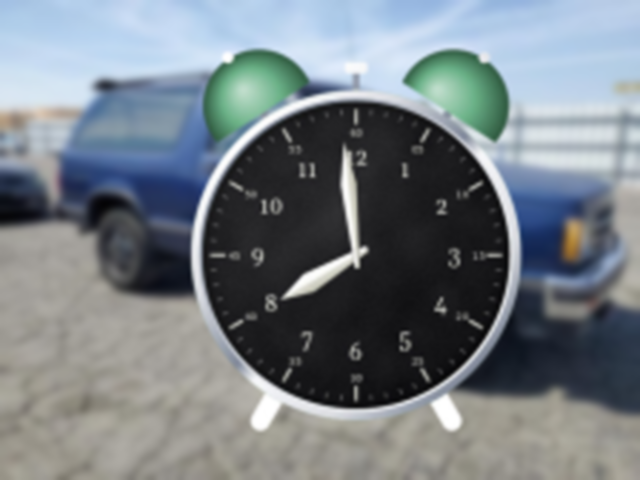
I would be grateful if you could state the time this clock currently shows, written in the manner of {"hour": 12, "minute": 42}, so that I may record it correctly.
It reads {"hour": 7, "minute": 59}
